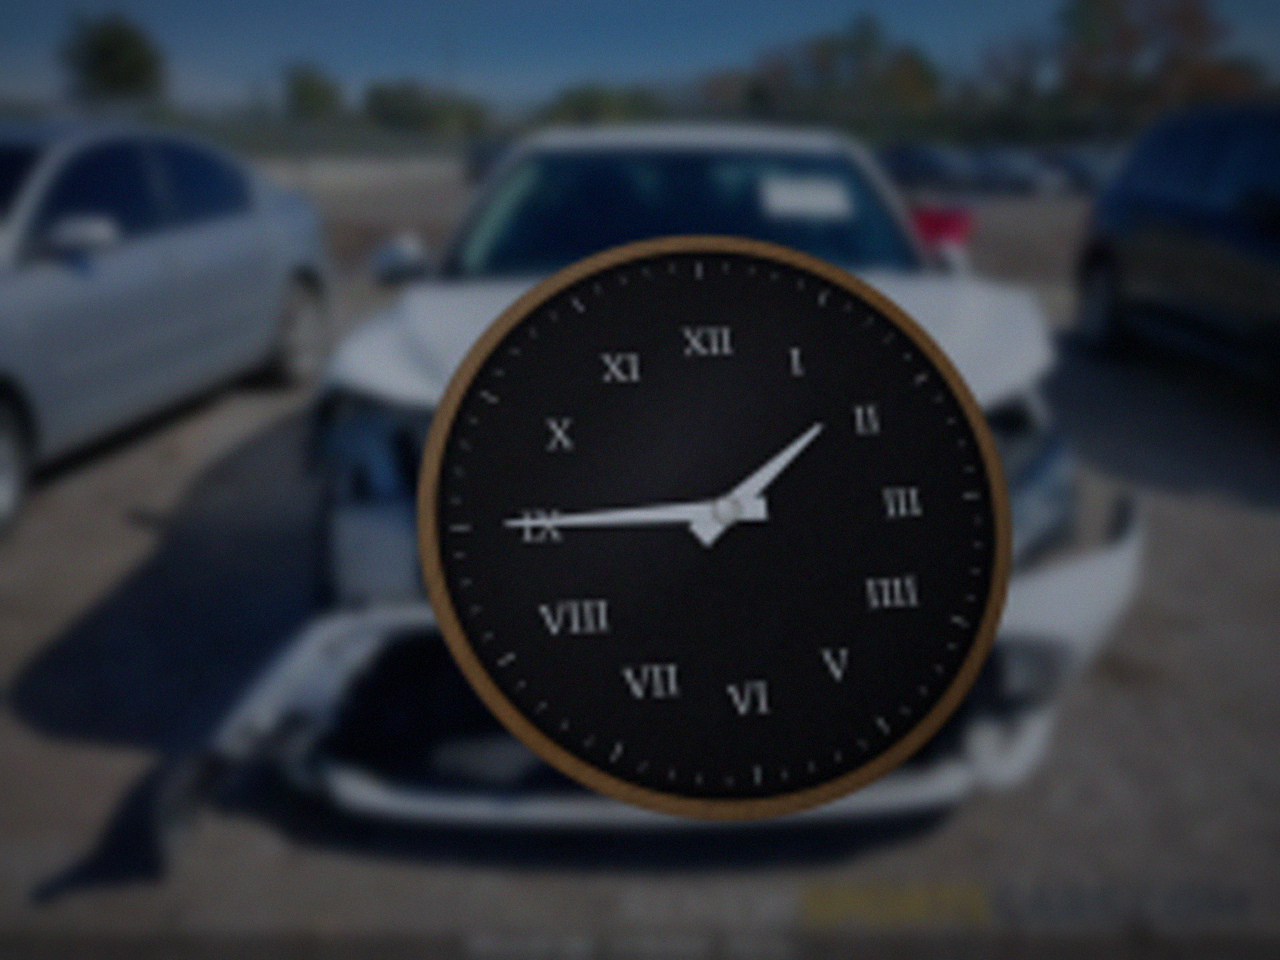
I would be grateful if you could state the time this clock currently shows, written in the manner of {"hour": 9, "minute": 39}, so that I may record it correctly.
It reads {"hour": 1, "minute": 45}
